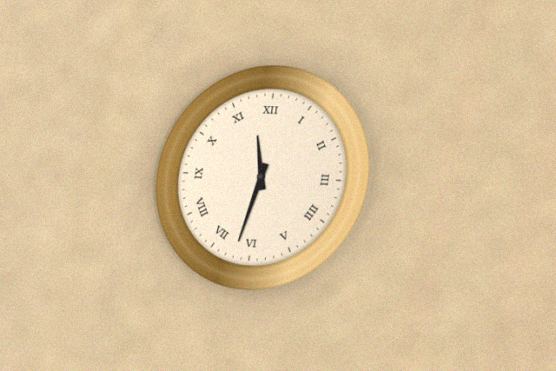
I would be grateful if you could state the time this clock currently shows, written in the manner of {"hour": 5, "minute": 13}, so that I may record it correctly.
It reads {"hour": 11, "minute": 32}
